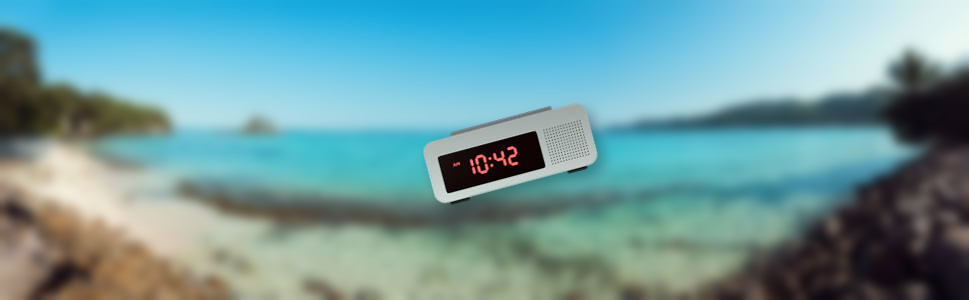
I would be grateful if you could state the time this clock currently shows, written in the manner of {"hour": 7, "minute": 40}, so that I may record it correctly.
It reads {"hour": 10, "minute": 42}
